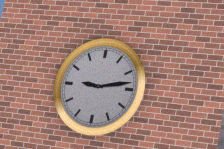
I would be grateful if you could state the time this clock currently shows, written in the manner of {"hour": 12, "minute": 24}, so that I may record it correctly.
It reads {"hour": 9, "minute": 13}
